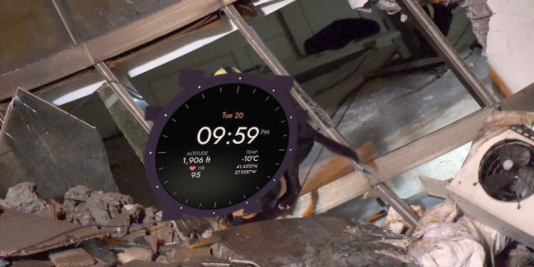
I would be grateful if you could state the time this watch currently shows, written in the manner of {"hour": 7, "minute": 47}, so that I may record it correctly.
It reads {"hour": 9, "minute": 59}
